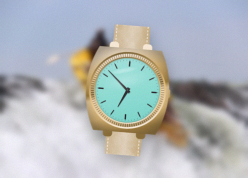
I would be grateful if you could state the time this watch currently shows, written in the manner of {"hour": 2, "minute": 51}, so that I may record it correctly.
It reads {"hour": 6, "minute": 52}
